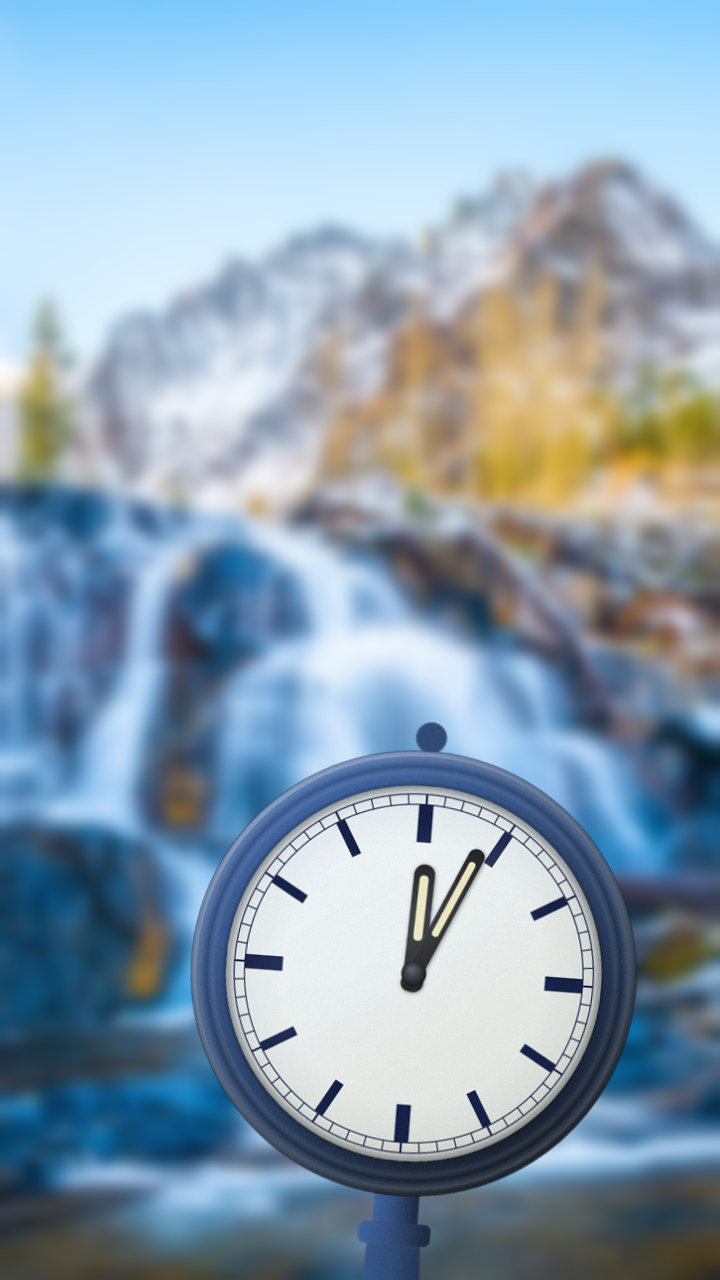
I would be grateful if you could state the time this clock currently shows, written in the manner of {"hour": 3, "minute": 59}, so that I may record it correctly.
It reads {"hour": 12, "minute": 4}
